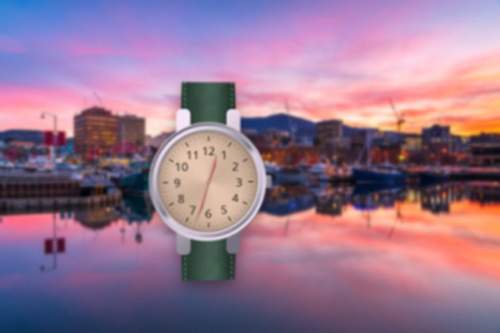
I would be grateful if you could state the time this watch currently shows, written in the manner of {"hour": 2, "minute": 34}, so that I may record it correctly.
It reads {"hour": 12, "minute": 33}
